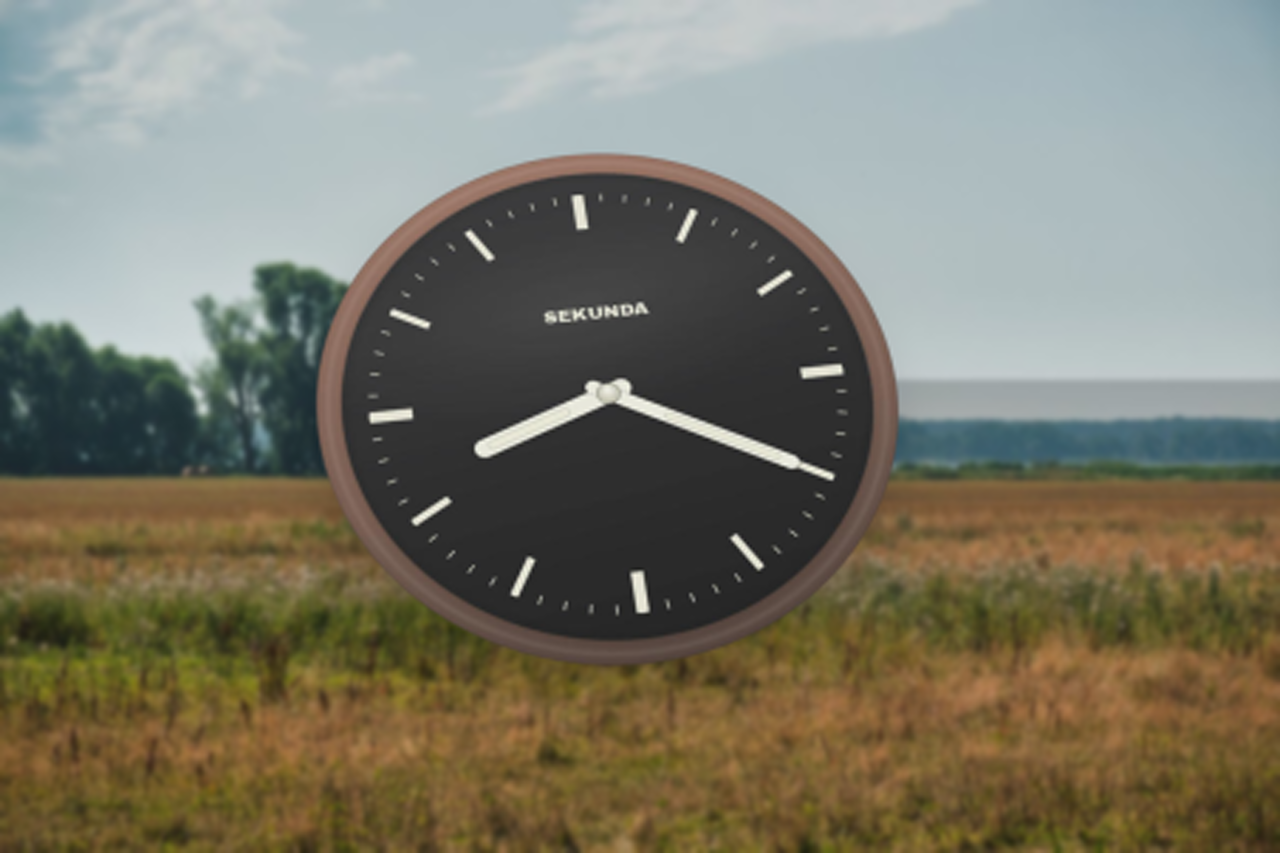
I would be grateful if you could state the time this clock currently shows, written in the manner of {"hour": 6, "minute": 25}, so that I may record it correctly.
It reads {"hour": 8, "minute": 20}
